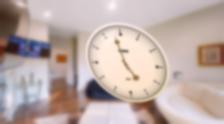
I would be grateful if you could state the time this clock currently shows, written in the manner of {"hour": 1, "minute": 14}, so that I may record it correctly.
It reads {"hour": 4, "minute": 58}
